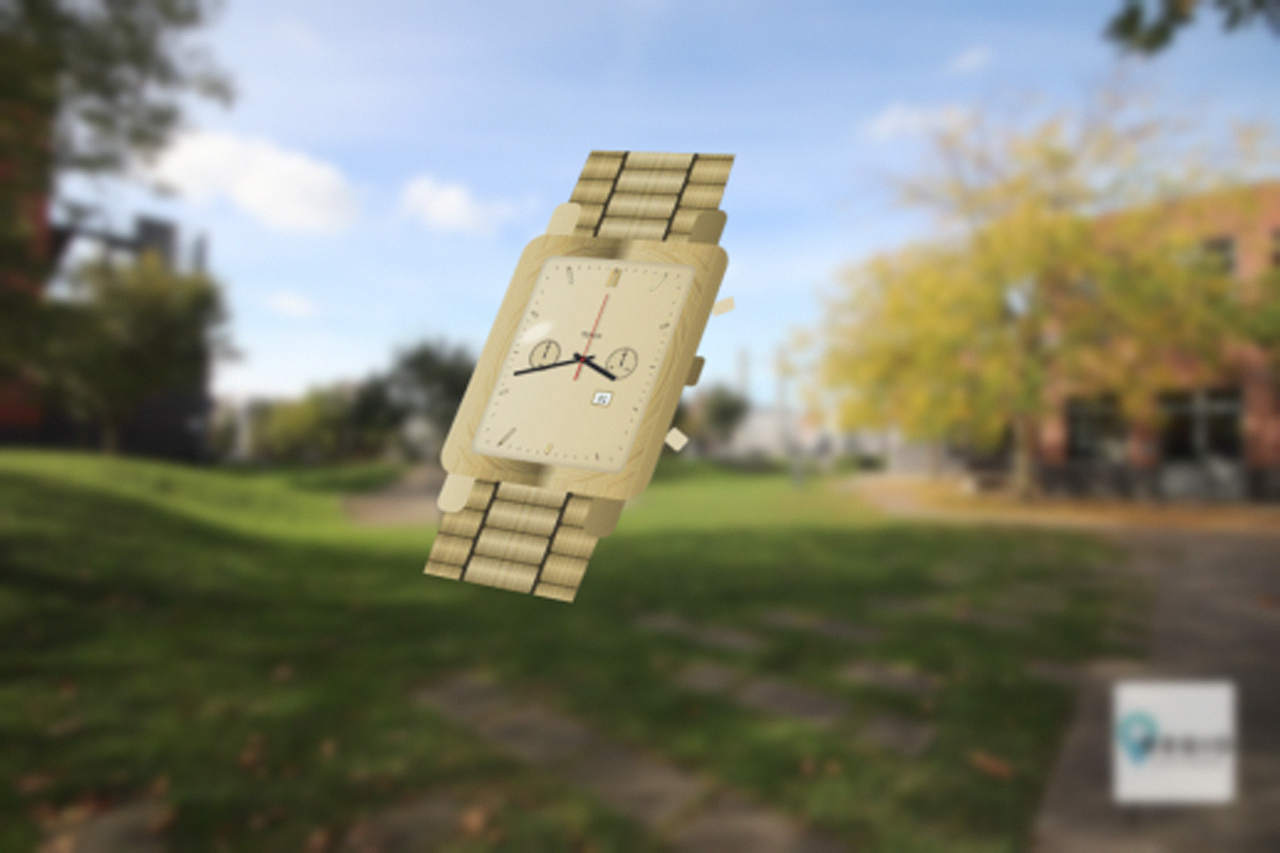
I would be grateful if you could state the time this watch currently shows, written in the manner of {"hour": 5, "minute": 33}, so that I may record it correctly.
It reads {"hour": 3, "minute": 42}
